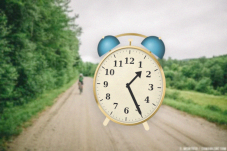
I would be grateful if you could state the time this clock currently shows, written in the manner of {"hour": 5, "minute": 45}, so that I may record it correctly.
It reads {"hour": 1, "minute": 25}
